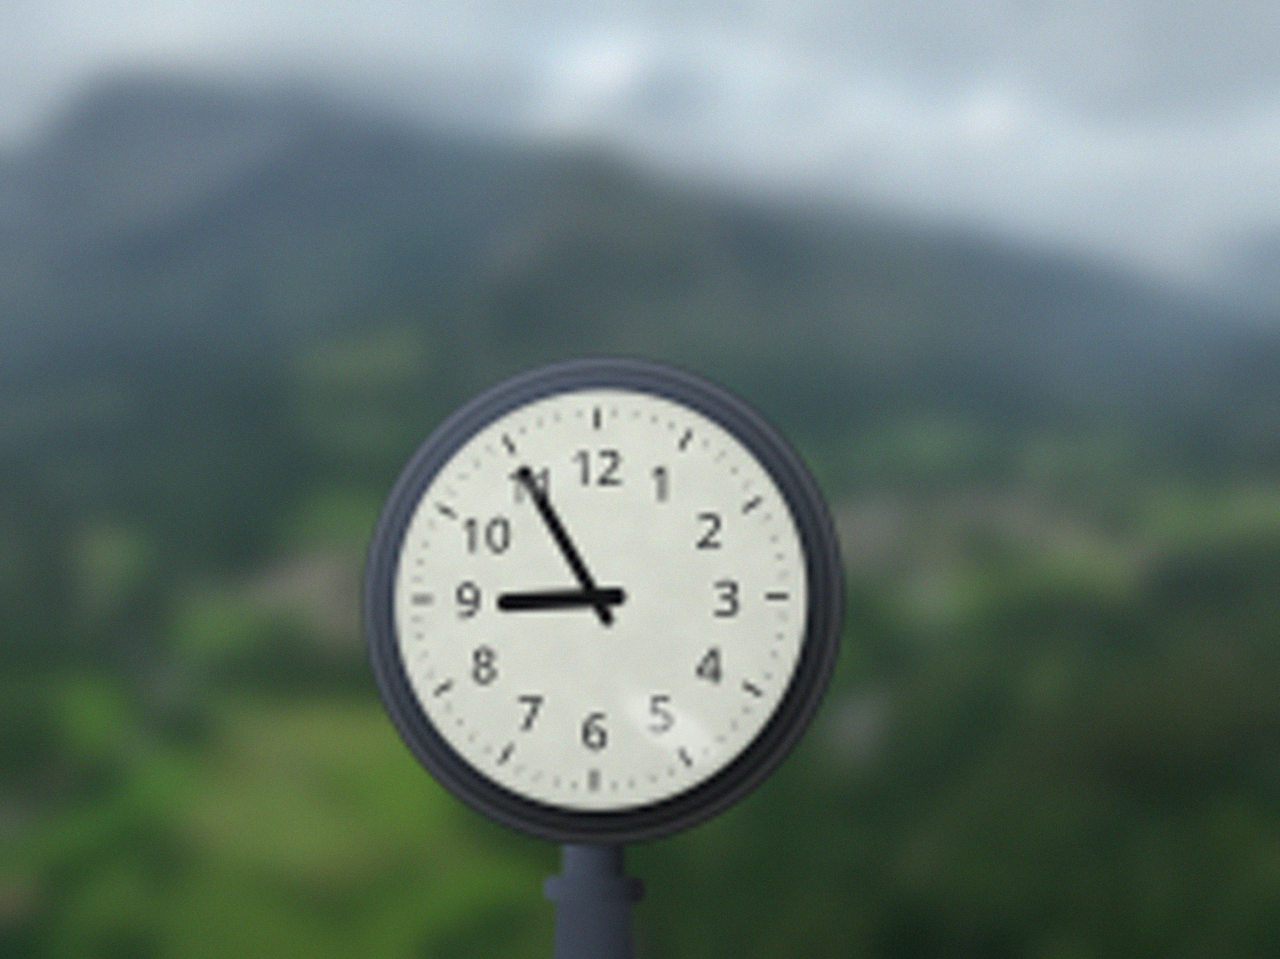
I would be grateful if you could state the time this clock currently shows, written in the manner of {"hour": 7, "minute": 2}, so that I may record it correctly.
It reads {"hour": 8, "minute": 55}
